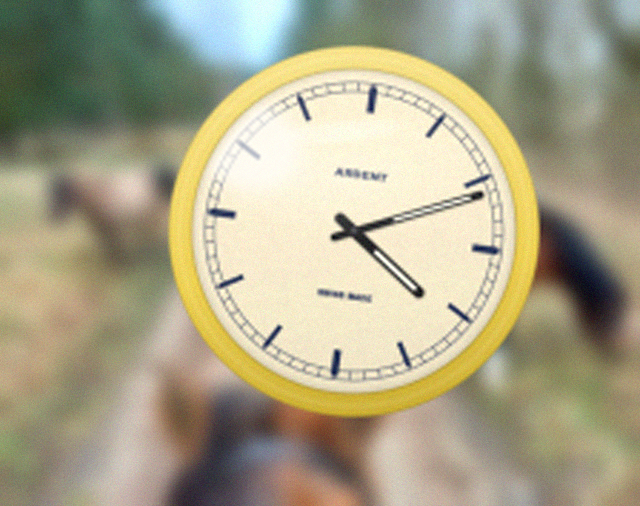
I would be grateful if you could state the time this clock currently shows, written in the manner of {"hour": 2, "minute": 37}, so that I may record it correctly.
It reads {"hour": 4, "minute": 11}
